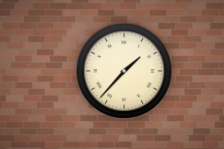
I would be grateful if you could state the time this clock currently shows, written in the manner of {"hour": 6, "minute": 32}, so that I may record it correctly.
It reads {"hour": 1, "minute": 37}
